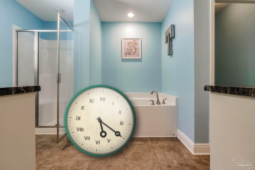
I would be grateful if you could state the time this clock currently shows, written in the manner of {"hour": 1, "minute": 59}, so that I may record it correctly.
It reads {"hour": 5, "minute": 20}
